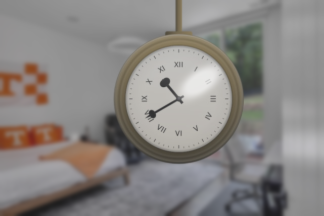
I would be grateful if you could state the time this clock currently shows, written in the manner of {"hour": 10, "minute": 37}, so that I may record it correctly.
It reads {"hour": 10, "minute": 40}
